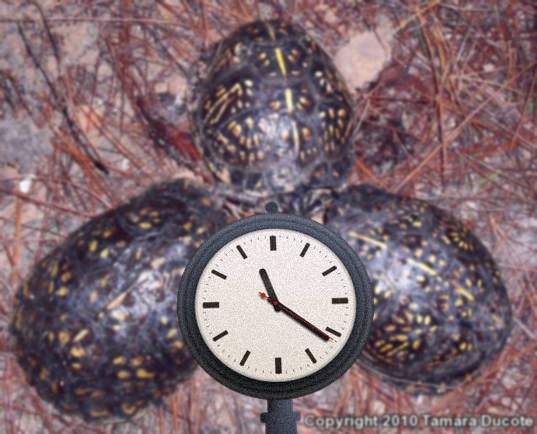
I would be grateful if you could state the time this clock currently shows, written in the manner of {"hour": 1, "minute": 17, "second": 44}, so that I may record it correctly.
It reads {"hour": 11, "minute": 21, "second": 21}
